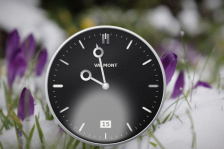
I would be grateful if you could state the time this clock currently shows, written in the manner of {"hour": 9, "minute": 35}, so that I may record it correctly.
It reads {"hour": 9, "minute": 58}
